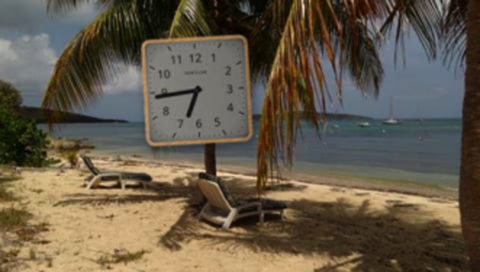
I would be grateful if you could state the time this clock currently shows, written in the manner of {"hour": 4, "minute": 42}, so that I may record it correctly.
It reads {"hour": 6, "minute": 44}
